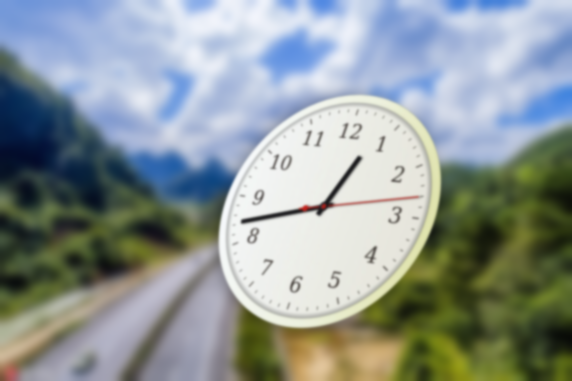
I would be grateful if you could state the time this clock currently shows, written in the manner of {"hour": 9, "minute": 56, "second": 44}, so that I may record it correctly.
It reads {"hour": 12, "minute": 42, "second": 13}
